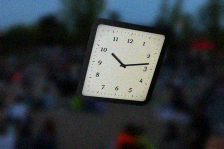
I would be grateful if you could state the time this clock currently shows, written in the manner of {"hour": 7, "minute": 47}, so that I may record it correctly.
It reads {"hour": 10, "minute": 13}
